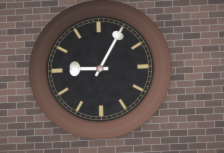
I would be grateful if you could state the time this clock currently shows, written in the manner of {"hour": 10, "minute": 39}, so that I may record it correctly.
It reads {"hour": 9, "minute": 5}
